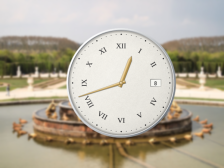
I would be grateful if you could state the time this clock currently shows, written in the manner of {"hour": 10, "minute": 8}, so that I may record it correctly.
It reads {"hour": 12, "minute": 42}
